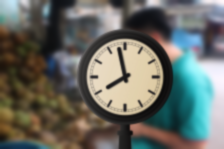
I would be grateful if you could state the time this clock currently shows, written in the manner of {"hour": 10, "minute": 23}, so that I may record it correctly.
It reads {"hour": 7, "minute": 58}
